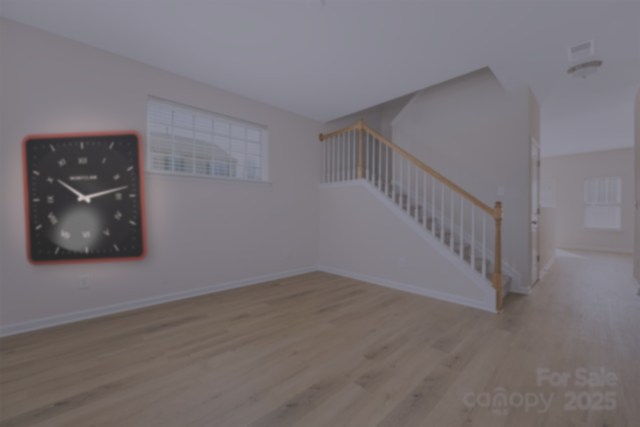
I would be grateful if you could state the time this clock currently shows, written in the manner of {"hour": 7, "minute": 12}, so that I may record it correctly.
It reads {"hour": 10, "minute": 13}
